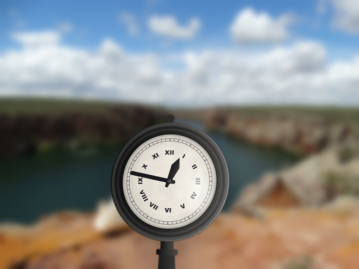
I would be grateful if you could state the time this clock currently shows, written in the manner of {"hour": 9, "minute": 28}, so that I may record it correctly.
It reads {"hour": 12, "minute": 47}
